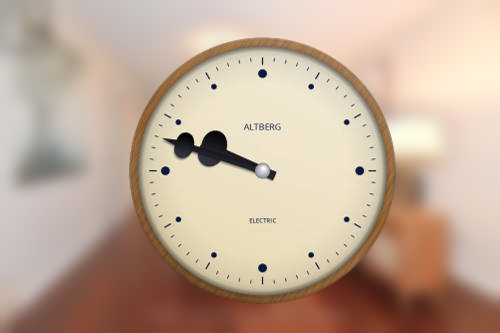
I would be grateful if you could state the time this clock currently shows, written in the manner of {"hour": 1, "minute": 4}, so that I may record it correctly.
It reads {"hour": 9, "minute": 48}
